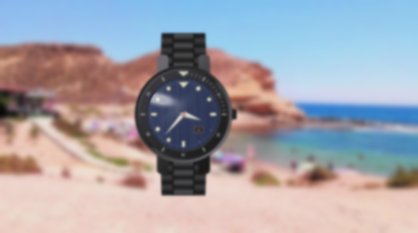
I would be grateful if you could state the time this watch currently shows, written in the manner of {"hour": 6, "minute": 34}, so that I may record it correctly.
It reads {"hour": 3, "minute": 37}
